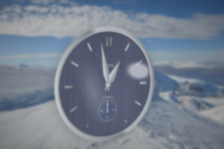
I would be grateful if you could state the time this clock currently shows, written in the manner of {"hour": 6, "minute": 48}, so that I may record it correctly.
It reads {"hour": 12, "minute": 58}
